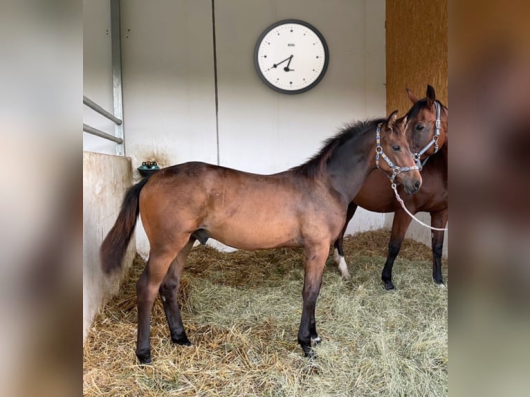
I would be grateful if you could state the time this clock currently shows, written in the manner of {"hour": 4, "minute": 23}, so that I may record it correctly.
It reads {"hour": 6, "minute": 40}
